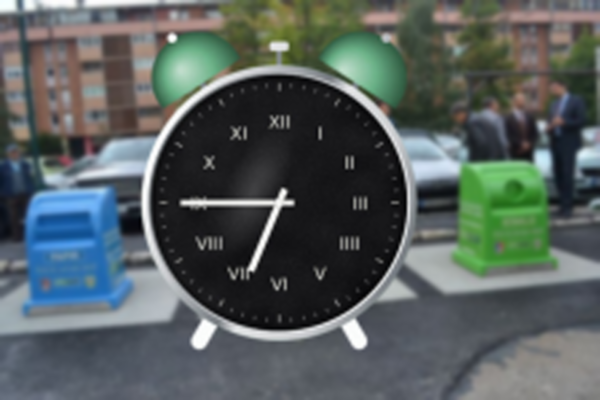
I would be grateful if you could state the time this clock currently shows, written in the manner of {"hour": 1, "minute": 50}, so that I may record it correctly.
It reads {"hour": 6, "minute": 45}
